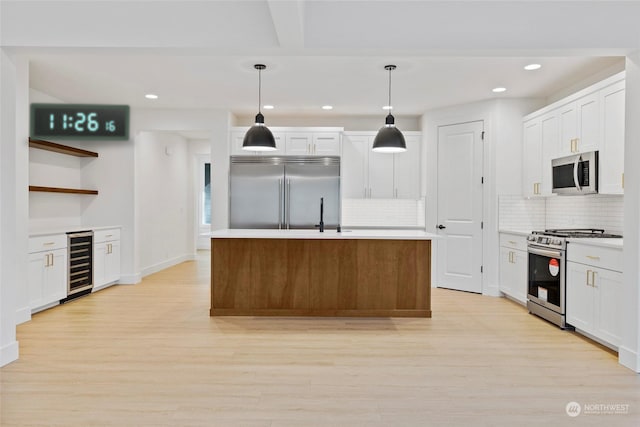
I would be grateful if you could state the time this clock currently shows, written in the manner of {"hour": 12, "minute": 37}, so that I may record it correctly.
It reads {"hour": 11, "minute": 26}
